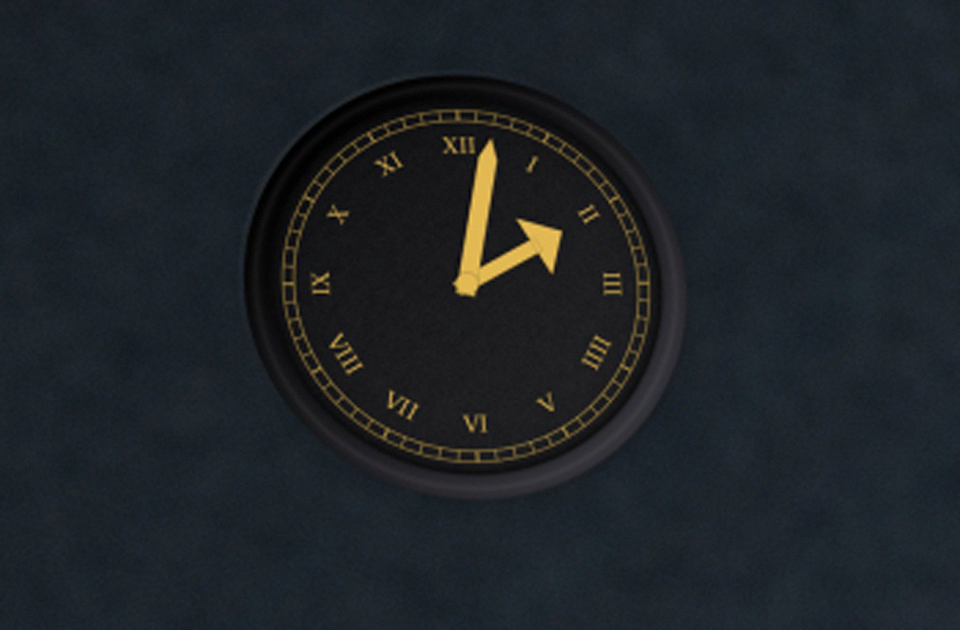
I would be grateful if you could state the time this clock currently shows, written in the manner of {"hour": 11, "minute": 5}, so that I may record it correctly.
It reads {"hour": 2, "minute": 2}
